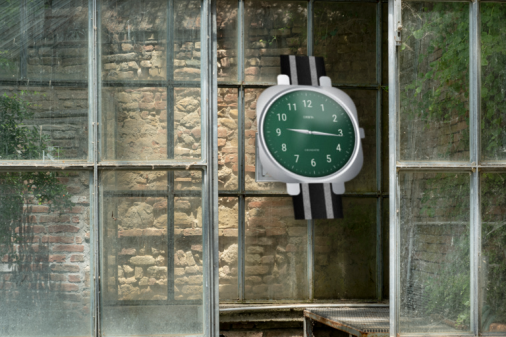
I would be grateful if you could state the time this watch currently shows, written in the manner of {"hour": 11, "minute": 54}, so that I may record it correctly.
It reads {"hour": 9, "minute": 16}
